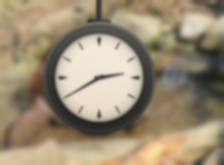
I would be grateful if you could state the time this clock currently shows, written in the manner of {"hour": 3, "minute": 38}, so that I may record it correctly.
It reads {"hour": 2, "minute": 40}
